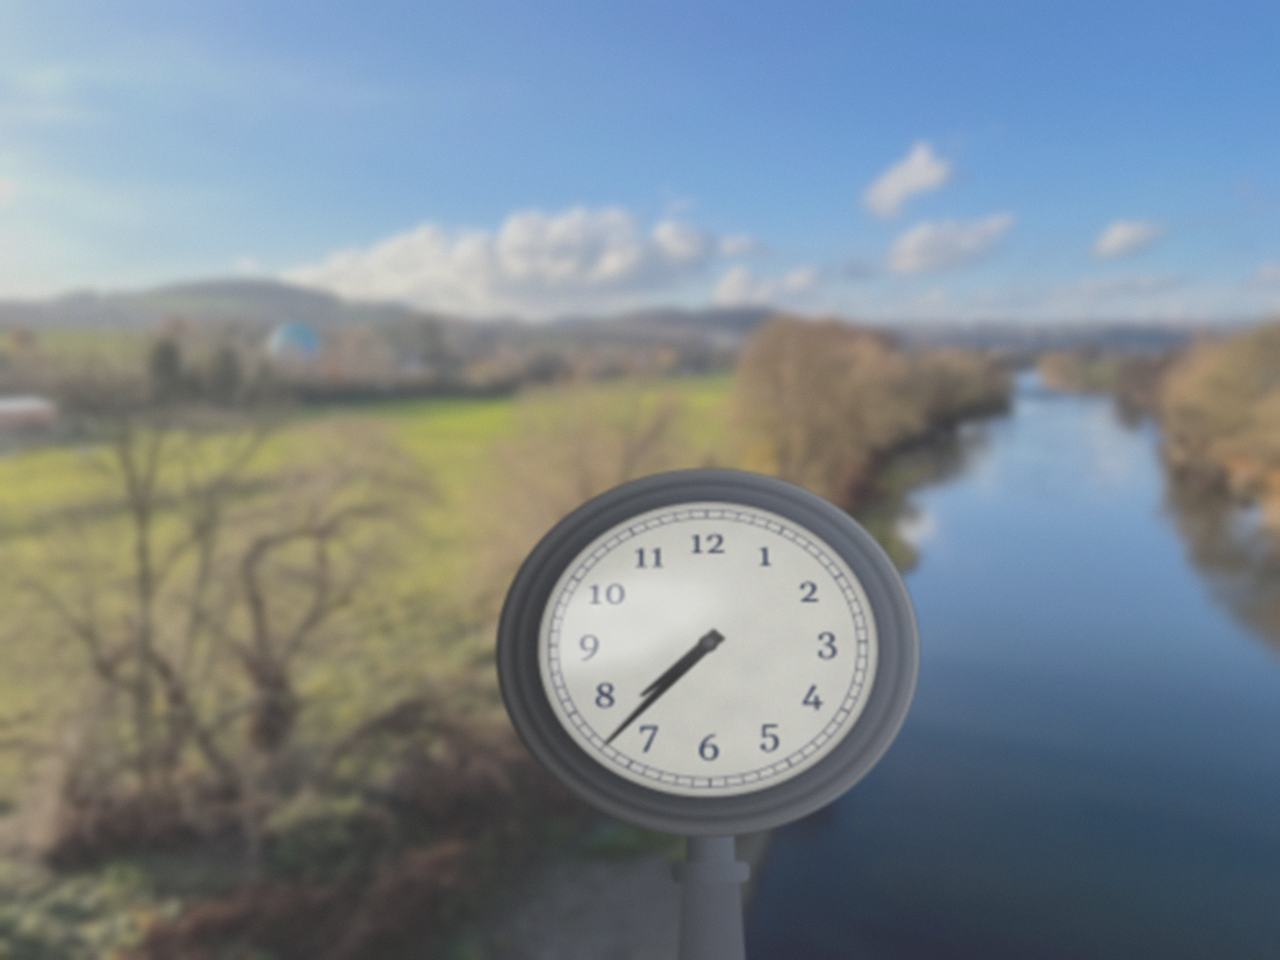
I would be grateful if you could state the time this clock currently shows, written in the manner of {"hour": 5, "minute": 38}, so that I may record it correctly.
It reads {"hour": 7, "minute": 37}
